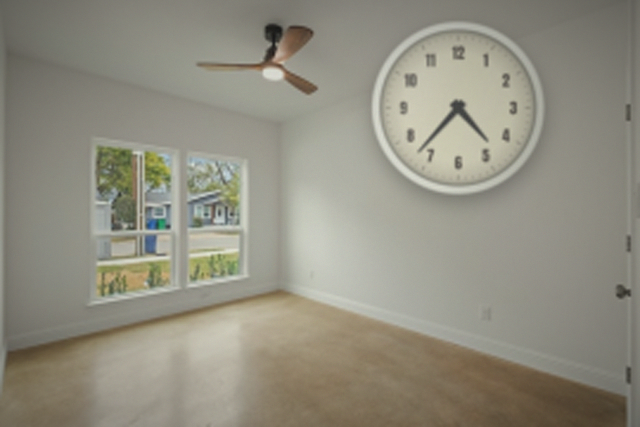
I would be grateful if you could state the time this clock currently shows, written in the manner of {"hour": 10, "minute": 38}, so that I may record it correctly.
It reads {"hour": 4, "minute": 37}
